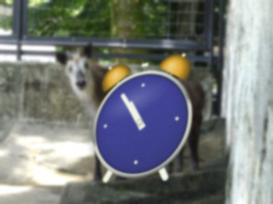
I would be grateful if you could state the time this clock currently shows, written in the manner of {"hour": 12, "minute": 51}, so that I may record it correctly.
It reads {"hour": 10, "minute": 54}
